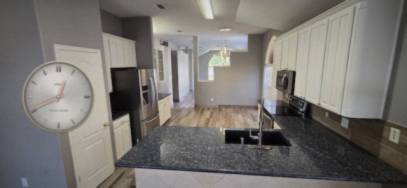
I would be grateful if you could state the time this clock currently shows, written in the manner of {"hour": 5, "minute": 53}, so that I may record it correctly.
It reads {"hour": 12, "minute": 41}
